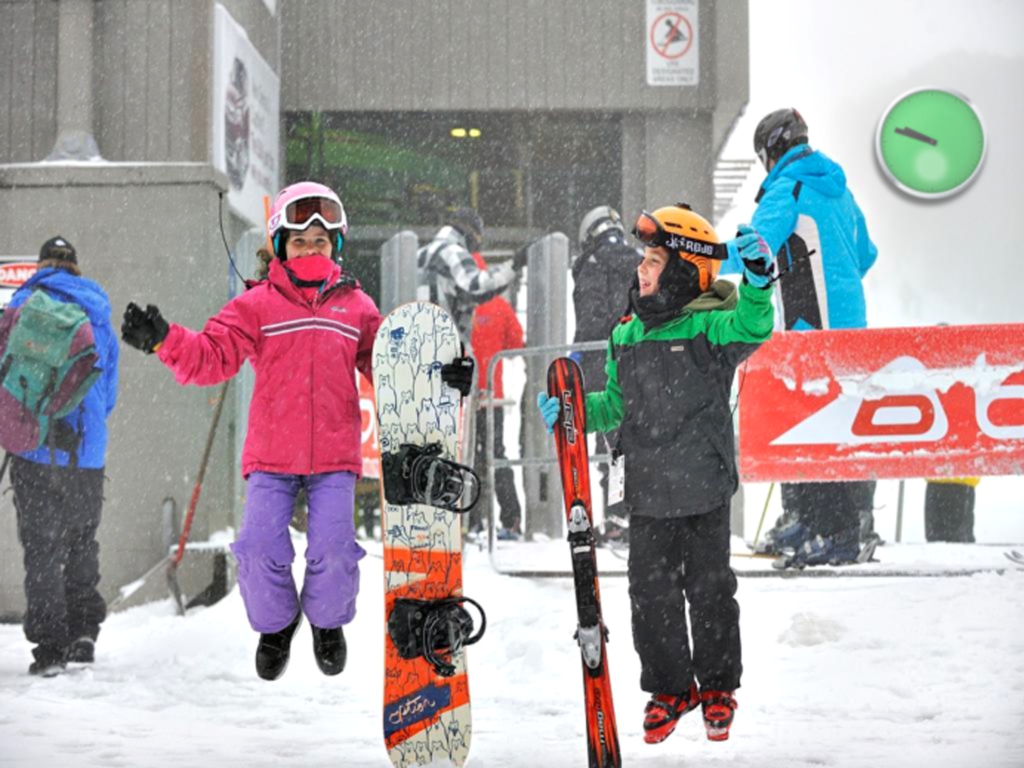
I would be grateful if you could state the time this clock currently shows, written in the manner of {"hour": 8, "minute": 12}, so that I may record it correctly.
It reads {"hour": 9, "minute": 48}
